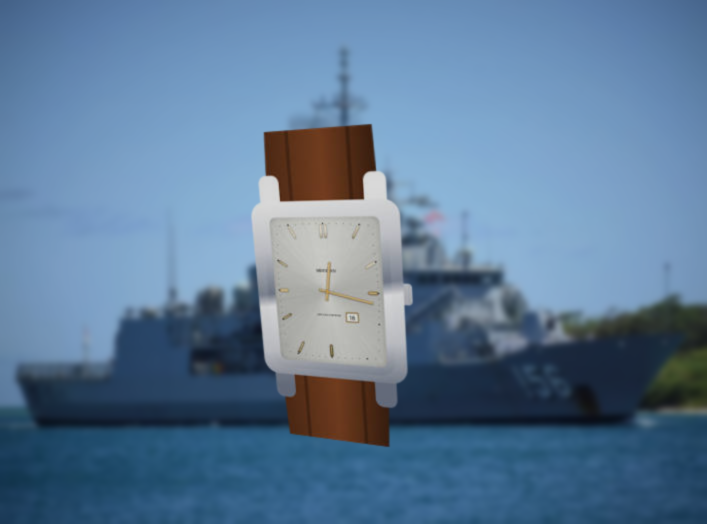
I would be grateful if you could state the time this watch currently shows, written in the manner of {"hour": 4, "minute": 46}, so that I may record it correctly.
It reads {"hour": 12, "minute": 17}
